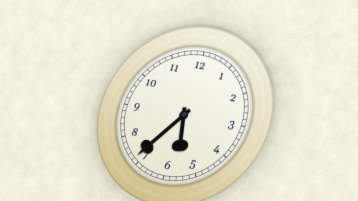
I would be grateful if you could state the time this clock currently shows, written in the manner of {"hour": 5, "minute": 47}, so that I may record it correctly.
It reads {"hour": 5, "minute": 36}
